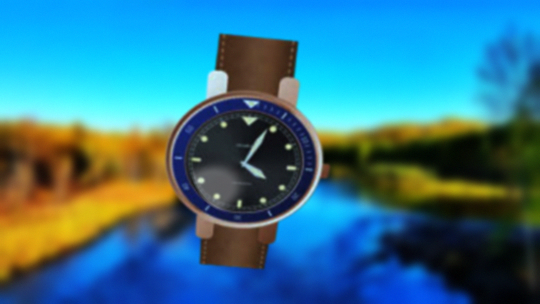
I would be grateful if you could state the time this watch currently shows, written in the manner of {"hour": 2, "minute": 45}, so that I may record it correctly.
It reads {"hour": 4, "minute": 4}
